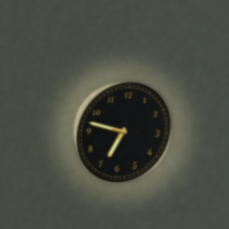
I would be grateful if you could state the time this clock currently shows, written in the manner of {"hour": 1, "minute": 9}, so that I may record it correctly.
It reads {"hour": 6, "minute": 47}
